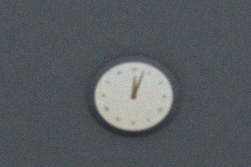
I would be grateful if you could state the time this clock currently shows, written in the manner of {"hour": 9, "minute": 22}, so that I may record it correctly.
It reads {"hour": 12, "minute": 3}
